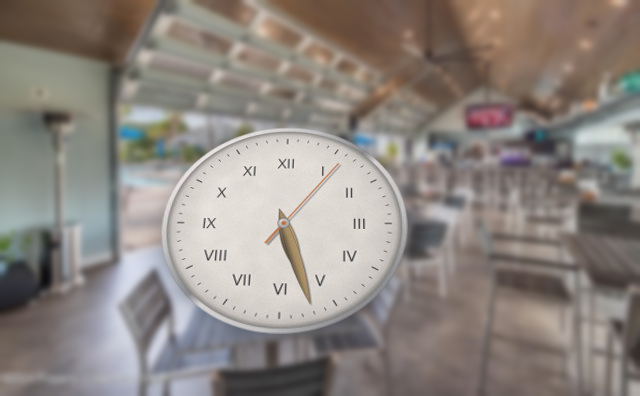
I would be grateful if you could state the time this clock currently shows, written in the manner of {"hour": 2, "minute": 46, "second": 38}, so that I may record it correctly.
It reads {"hour": 5, "minute": 27, "second": 6}
